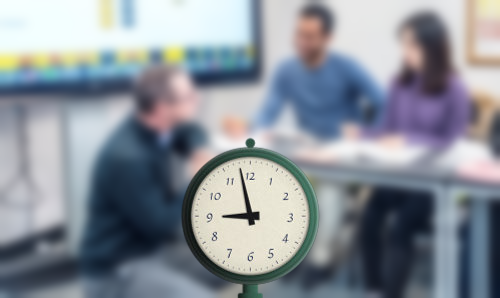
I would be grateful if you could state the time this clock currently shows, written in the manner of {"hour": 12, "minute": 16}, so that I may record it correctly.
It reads {"hour": 8, "minute": 58}
